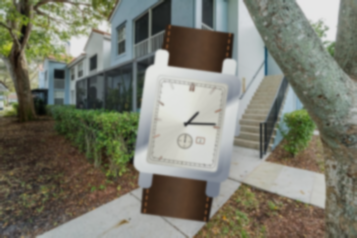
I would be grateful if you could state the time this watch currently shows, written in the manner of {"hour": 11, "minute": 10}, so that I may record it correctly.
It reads {"hour": 1, "minute": 14}
